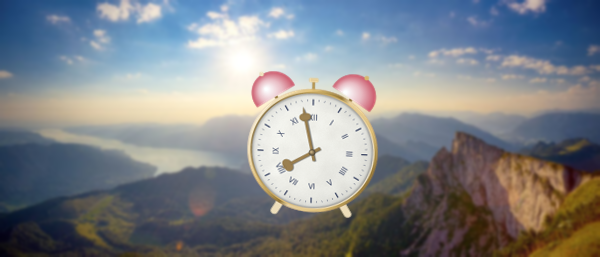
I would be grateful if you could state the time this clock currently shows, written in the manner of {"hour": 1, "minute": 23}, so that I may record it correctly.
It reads {"hour": 7, "minute": 58}
